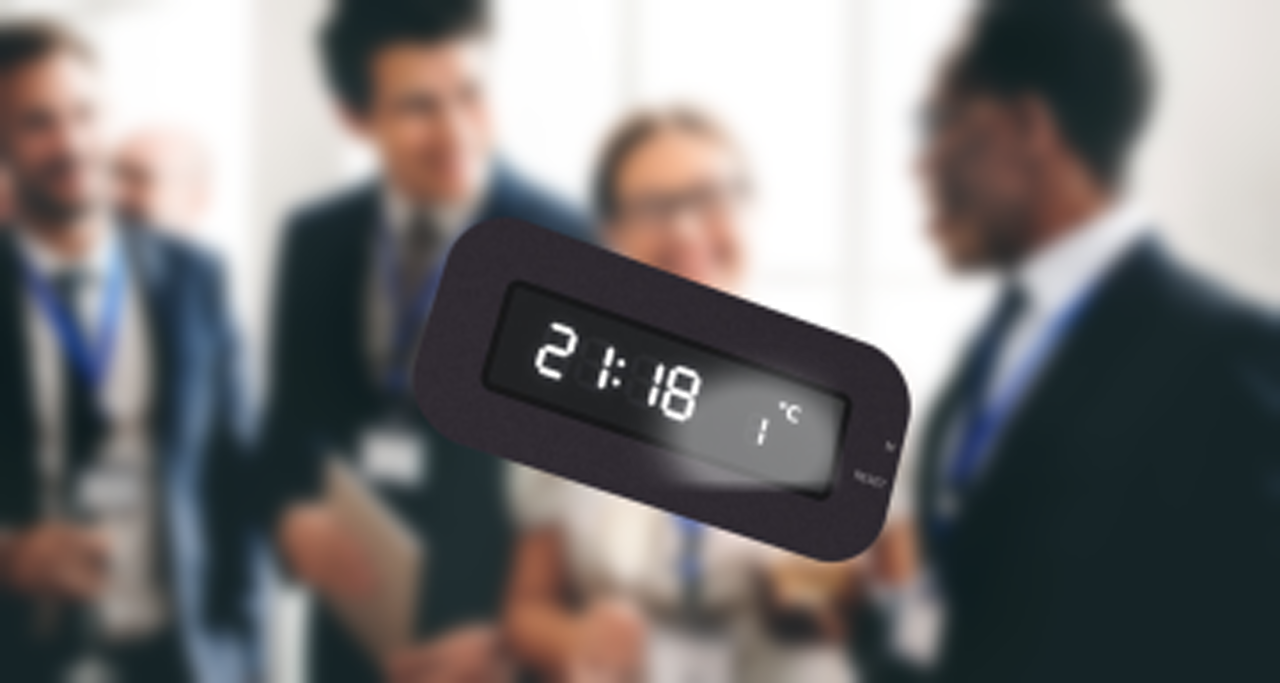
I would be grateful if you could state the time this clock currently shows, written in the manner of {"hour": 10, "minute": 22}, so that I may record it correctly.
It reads {"hour": 21, "minute": 18}
